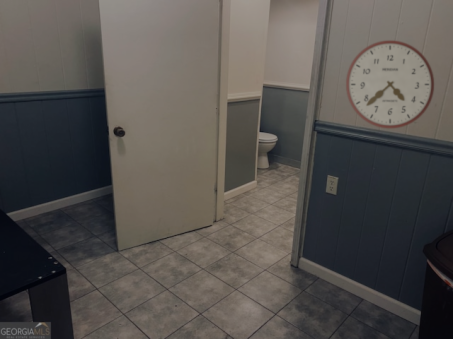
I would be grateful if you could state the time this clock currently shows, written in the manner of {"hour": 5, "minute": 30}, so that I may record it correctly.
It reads {"hour": 4, "minute": 38}
